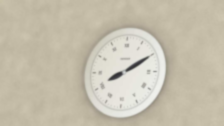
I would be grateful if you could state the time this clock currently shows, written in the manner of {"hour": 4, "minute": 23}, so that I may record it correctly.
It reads {"hour": 8, "minute": 10}
